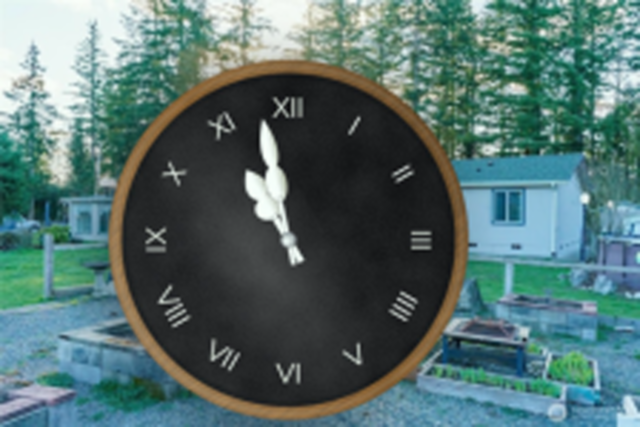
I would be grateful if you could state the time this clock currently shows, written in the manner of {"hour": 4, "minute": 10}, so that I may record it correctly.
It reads {"hour": 10, "minute": 58}
